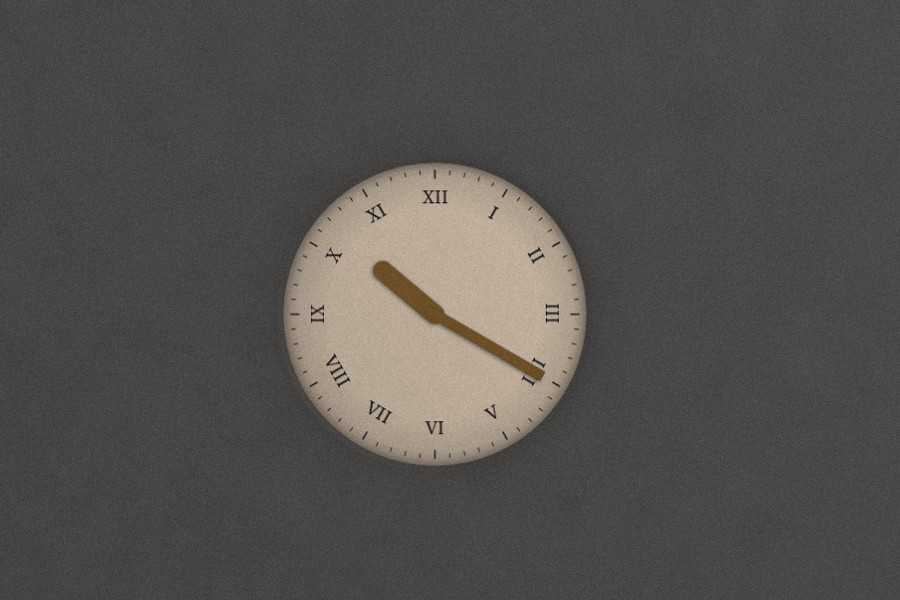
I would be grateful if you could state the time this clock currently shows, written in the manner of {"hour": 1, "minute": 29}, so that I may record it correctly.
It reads {"hour": 10, "minute": 20}
